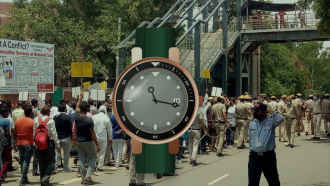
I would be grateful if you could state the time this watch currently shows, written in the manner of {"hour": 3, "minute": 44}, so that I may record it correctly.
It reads {"hour": 11, "minute": 17}
